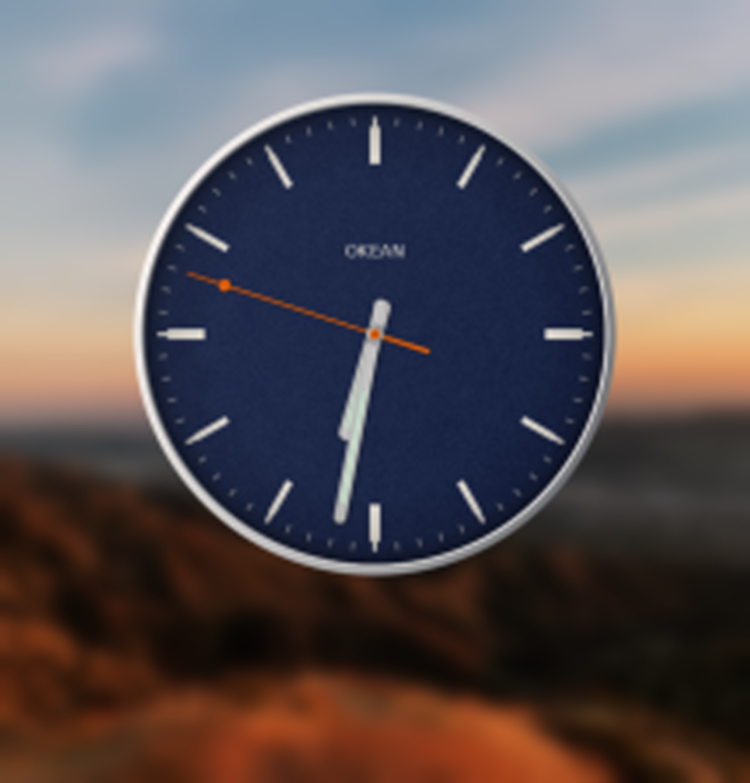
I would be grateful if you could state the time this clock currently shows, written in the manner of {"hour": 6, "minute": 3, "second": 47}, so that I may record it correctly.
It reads {"hour": 6, "minute": 31, "second": 48}
